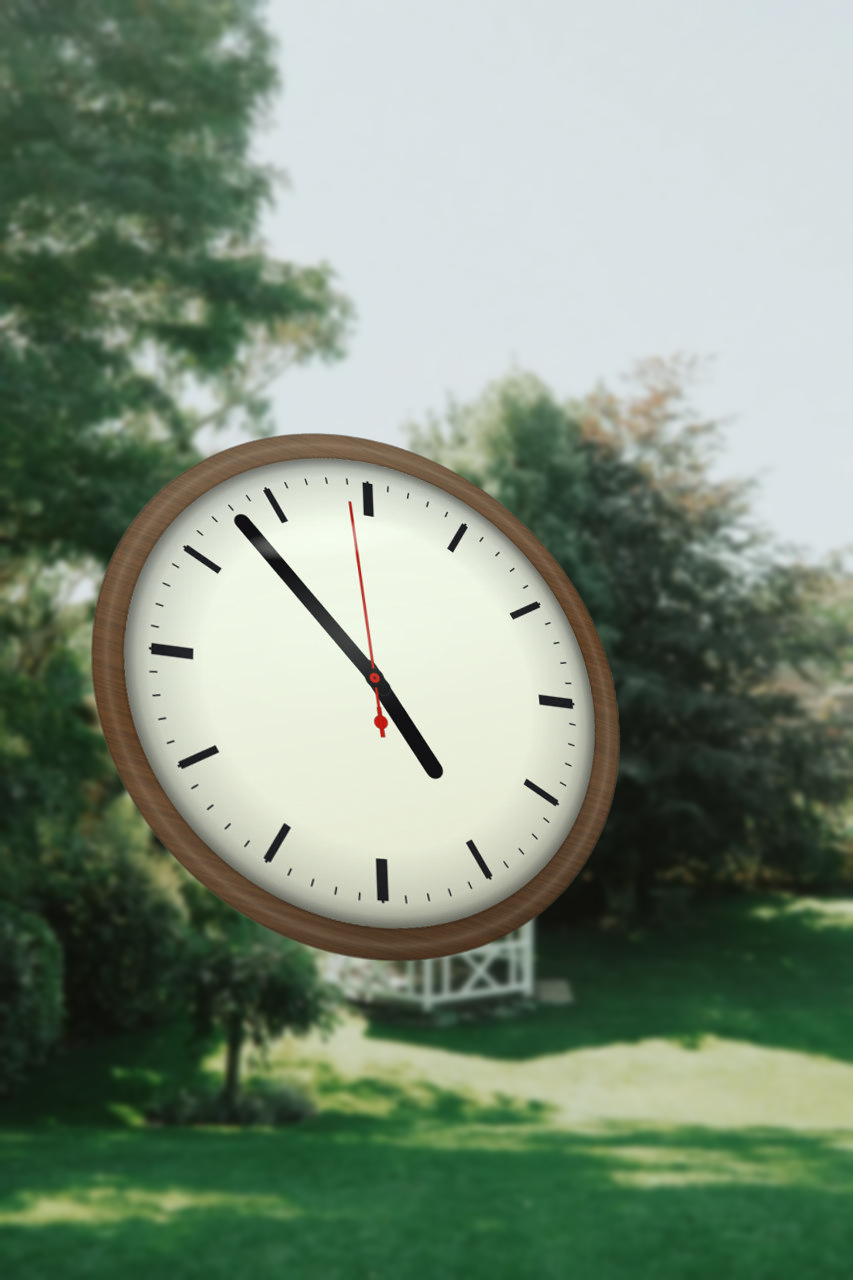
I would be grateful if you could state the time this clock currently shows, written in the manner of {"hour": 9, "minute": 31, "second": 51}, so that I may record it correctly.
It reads {"hour": 4, "minute": 52, "second": 59}
